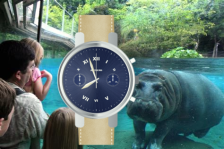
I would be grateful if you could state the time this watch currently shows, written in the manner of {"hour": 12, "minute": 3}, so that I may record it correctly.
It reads {"hour": 7, "minute": 57}
